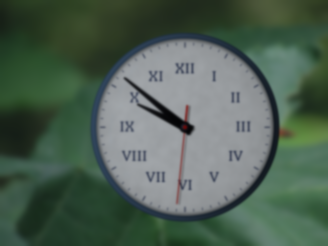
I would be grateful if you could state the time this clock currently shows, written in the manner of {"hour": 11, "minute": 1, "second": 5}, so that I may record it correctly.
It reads {"hour": 9, "minute": 51, "second": 31}
